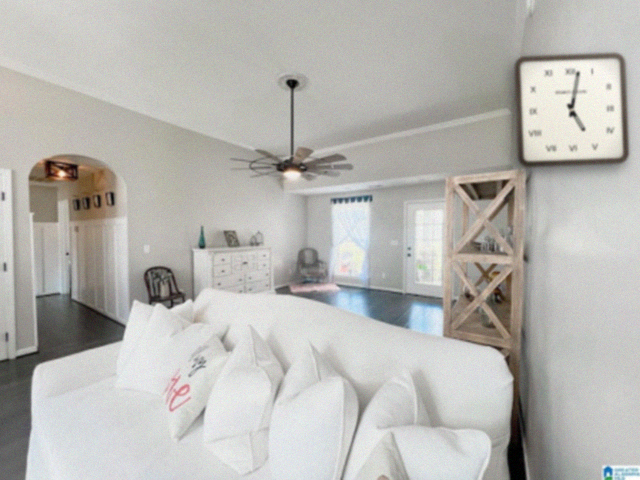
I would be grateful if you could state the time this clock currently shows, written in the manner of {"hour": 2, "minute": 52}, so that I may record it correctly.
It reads {"hour": 5, "minute": 2}
